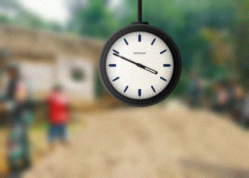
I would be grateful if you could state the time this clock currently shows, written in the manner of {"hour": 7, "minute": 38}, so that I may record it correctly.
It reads {"hour": 3, "minute": 49}
